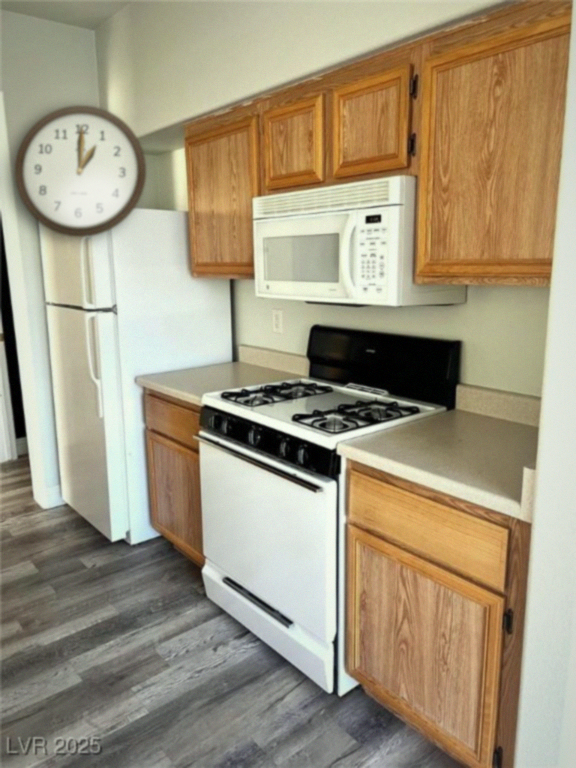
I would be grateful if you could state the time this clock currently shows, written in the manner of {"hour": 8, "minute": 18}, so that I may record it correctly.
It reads {"hour": 1, "minute": 0}
